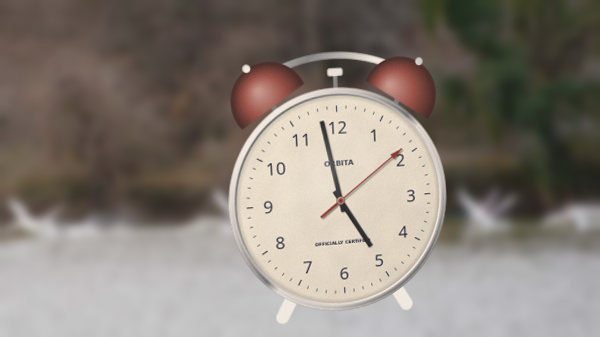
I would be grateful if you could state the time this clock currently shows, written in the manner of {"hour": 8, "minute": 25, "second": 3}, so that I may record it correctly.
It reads {"hour": 4, "minute": 58, "second": 9}
